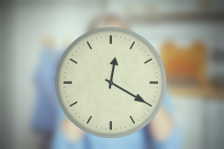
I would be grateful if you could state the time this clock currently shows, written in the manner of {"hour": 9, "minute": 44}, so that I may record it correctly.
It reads {"hour": 12, "minute": 20}
